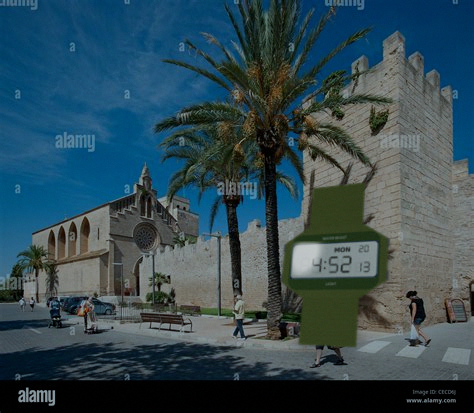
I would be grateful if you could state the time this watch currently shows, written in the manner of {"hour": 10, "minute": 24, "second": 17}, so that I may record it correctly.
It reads {"hour": 4, "minute": 52, "second": 13}
